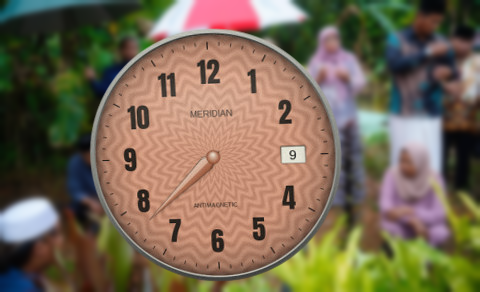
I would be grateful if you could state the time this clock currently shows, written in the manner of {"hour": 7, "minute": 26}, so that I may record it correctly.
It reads {"hour": 7, "minute": 38}
